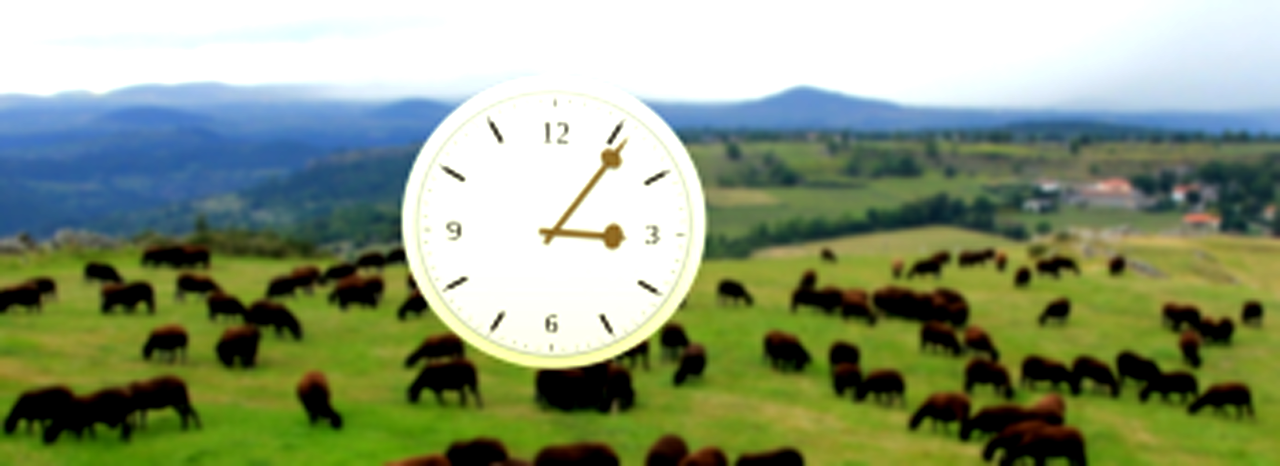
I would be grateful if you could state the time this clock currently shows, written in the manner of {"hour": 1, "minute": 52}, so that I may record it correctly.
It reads {"hour": 3, "minute": 6}
